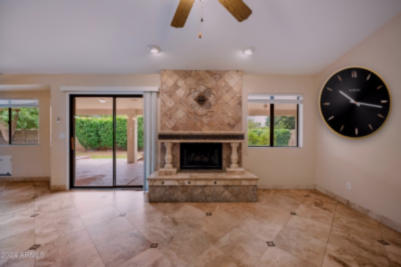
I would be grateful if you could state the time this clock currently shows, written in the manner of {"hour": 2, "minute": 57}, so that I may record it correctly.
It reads {"hour": 10, "minute": 17}
